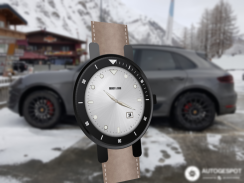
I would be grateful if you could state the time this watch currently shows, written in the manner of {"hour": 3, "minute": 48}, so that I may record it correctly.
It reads {"hour": 10, "minute": 19}
